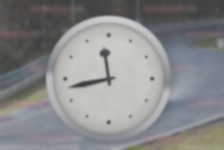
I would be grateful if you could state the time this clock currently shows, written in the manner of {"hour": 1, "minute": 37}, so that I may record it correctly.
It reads {"hour": 11, "minute": 43}
